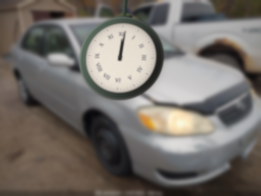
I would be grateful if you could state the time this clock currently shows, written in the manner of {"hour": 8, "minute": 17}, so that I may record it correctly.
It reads {"hour": 12, "minute": 1}
